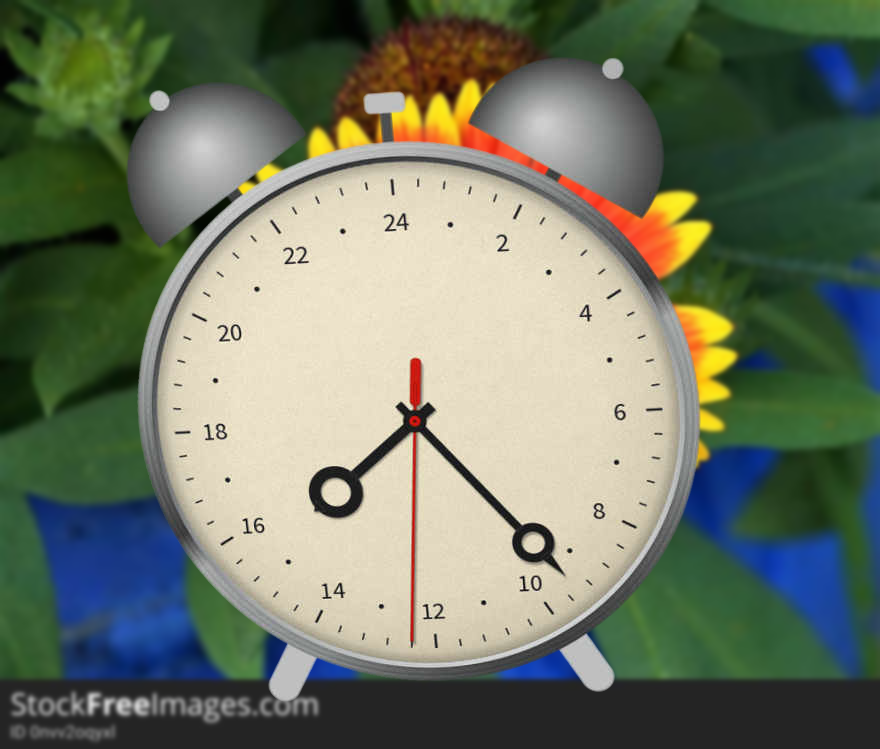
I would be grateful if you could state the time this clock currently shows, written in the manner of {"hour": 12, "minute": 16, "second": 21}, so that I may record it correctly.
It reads {"hour": 15, "minute": 23, "second": 31}
